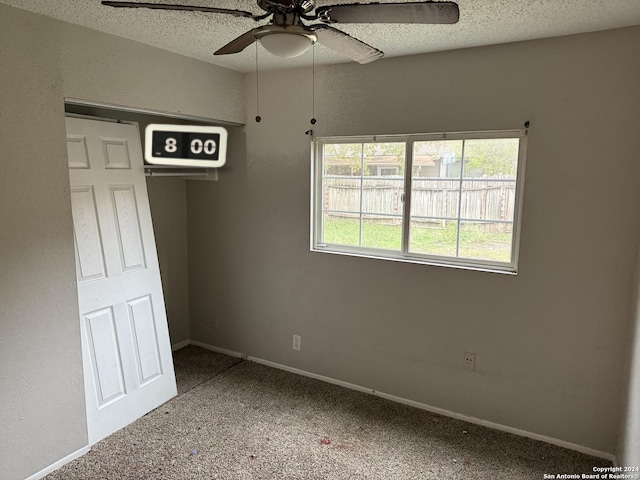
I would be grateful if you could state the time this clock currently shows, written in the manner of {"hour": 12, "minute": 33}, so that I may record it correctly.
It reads {"hour": 8, "minute": 0}
